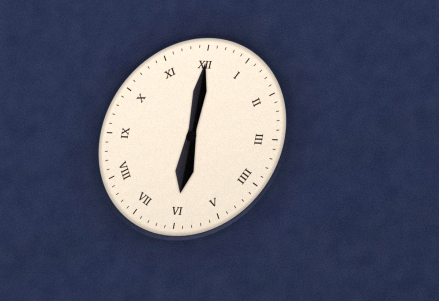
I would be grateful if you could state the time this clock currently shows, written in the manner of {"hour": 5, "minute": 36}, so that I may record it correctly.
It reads {"hour": 6, "minute": 0}
